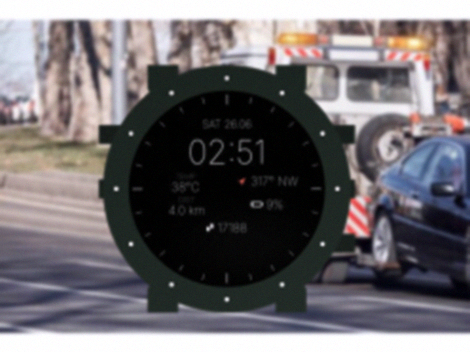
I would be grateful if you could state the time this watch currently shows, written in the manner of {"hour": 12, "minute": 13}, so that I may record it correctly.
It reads {"hour": 2, "minute": 51}
